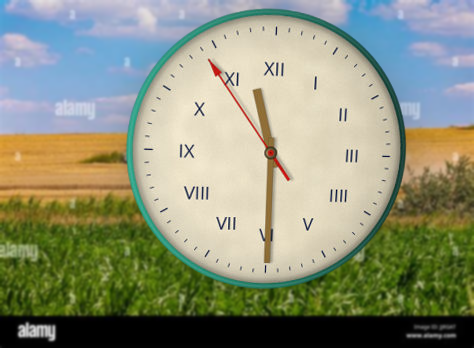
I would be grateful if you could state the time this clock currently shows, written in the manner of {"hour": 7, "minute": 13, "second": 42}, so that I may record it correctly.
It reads {"hour": 11, "minute": 29, "second": 54}
